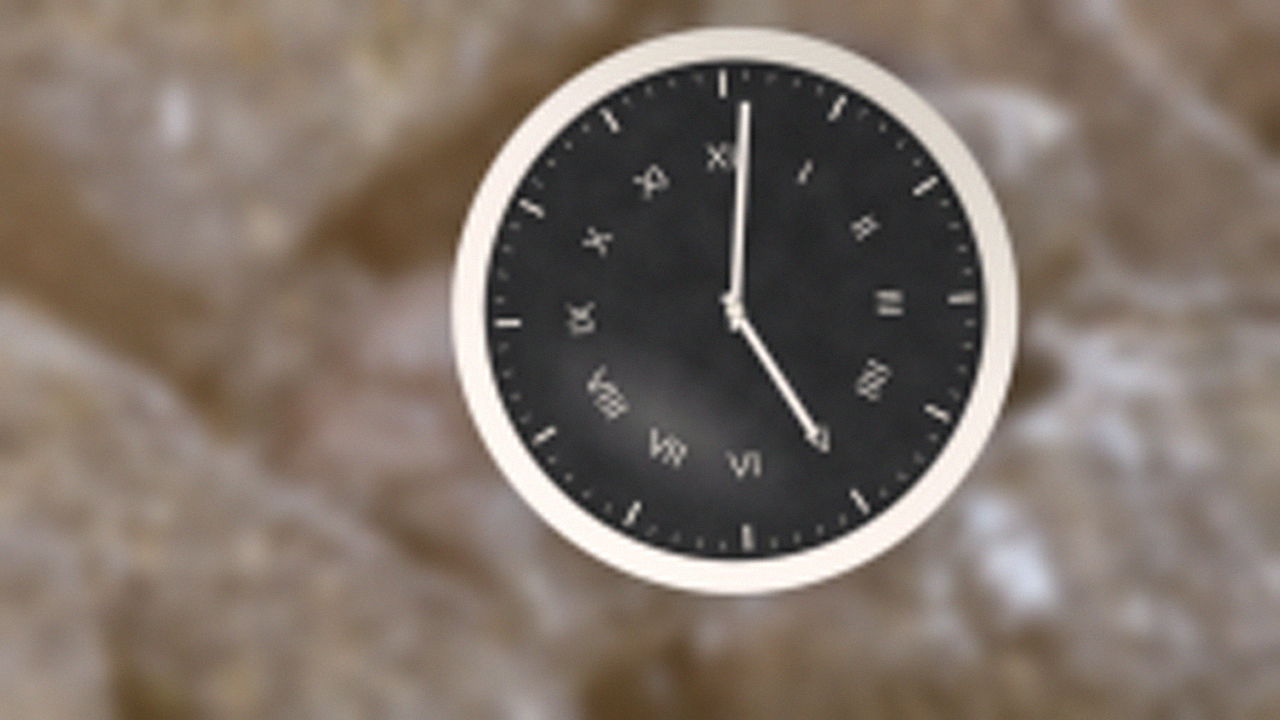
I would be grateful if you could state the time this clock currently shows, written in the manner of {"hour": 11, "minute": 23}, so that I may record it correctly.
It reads {"hour": 5, "minute": 1}
